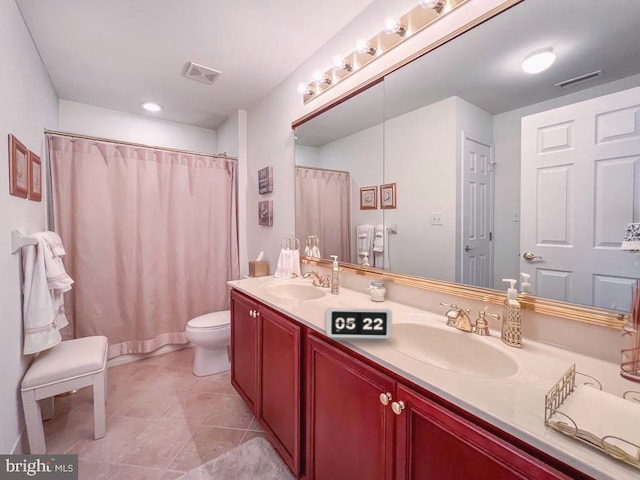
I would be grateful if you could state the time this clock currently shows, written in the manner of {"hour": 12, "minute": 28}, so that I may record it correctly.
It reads {"hour": 5, "minute": 22}
